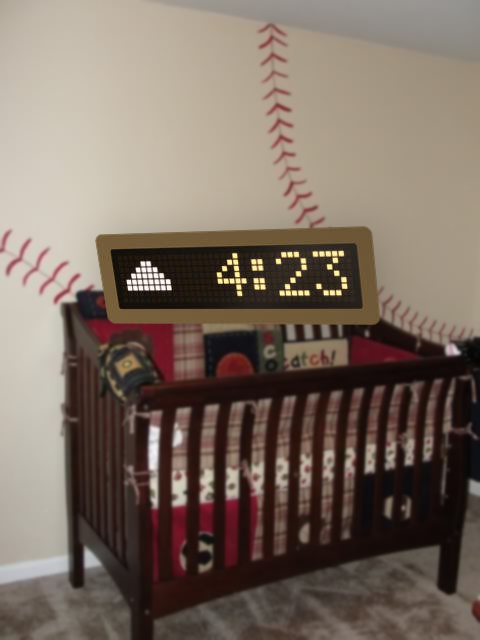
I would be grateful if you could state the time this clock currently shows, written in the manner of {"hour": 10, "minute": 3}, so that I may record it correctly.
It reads {"hour": 4, "minute": 23}
